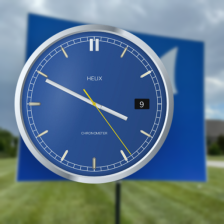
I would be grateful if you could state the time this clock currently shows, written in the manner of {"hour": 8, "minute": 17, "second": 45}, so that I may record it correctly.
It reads {"hour": 3, "minute": 49, "second": 24}
